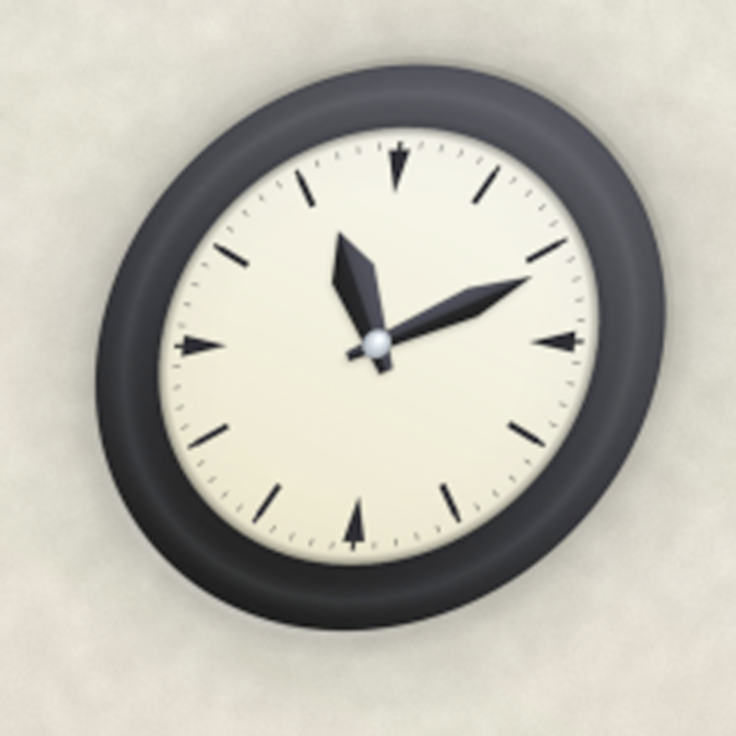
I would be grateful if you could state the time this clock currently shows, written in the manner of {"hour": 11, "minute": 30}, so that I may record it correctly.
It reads {"hour": 11, "minute": 11}
